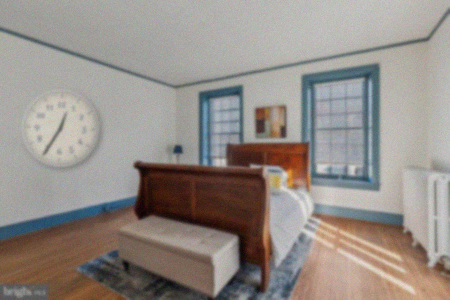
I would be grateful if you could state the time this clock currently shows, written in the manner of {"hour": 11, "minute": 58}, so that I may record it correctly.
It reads {"hour": 12, "minute": 35}
